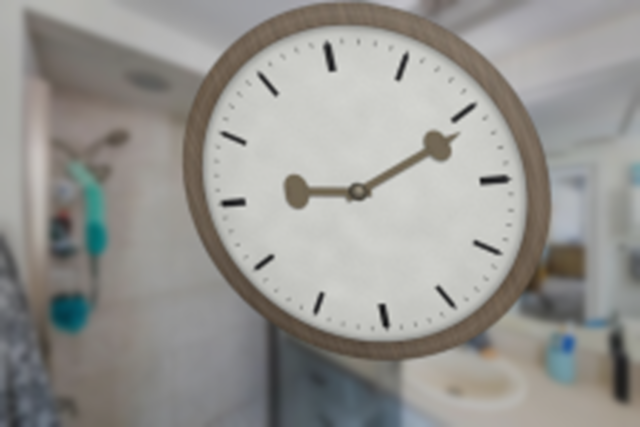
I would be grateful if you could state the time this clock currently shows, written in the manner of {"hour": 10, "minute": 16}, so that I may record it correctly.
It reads {"hour": 9, "minute": 11}
